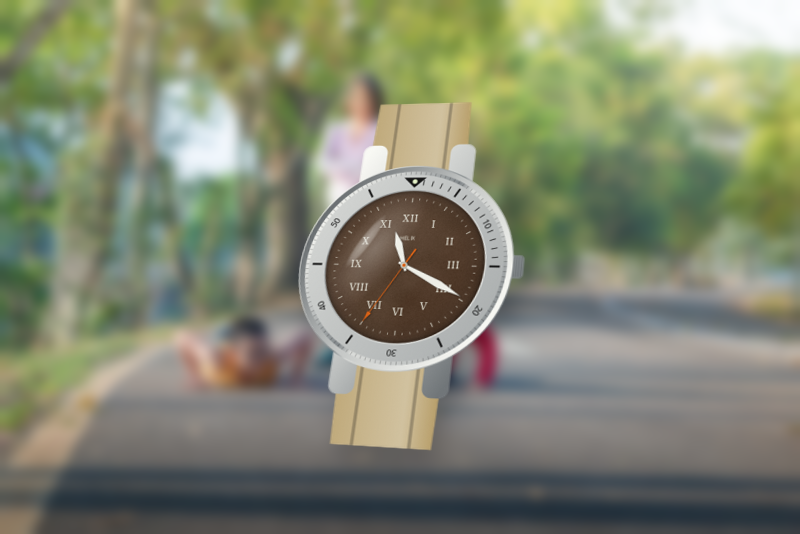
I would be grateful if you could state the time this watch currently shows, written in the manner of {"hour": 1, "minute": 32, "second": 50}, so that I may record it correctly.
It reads {"hour": 11, "minute": 19, "second": 35}
